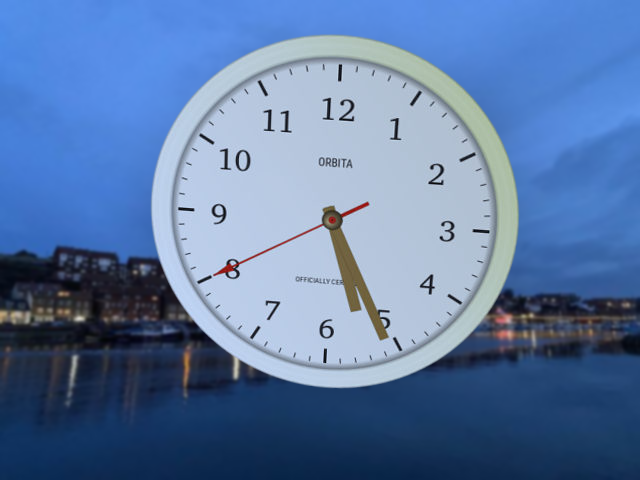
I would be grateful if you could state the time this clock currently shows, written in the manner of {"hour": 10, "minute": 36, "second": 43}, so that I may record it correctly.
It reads {"hour": 5, "minute": 25, "second": 40}
